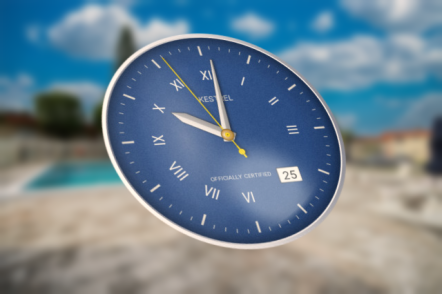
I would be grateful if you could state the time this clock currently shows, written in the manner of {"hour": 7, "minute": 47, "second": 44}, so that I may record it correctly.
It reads {"hour": 10, "minute": 0, "second": 56}
